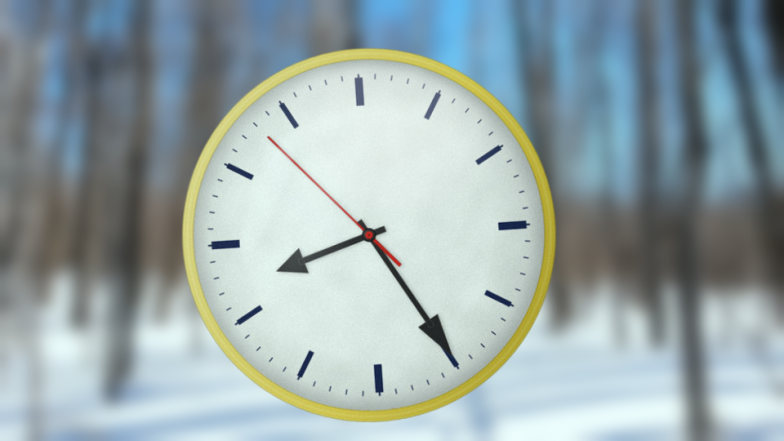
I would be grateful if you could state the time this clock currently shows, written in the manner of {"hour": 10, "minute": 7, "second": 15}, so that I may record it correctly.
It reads {"hour": 8, "minute": 24, "second": 53}
